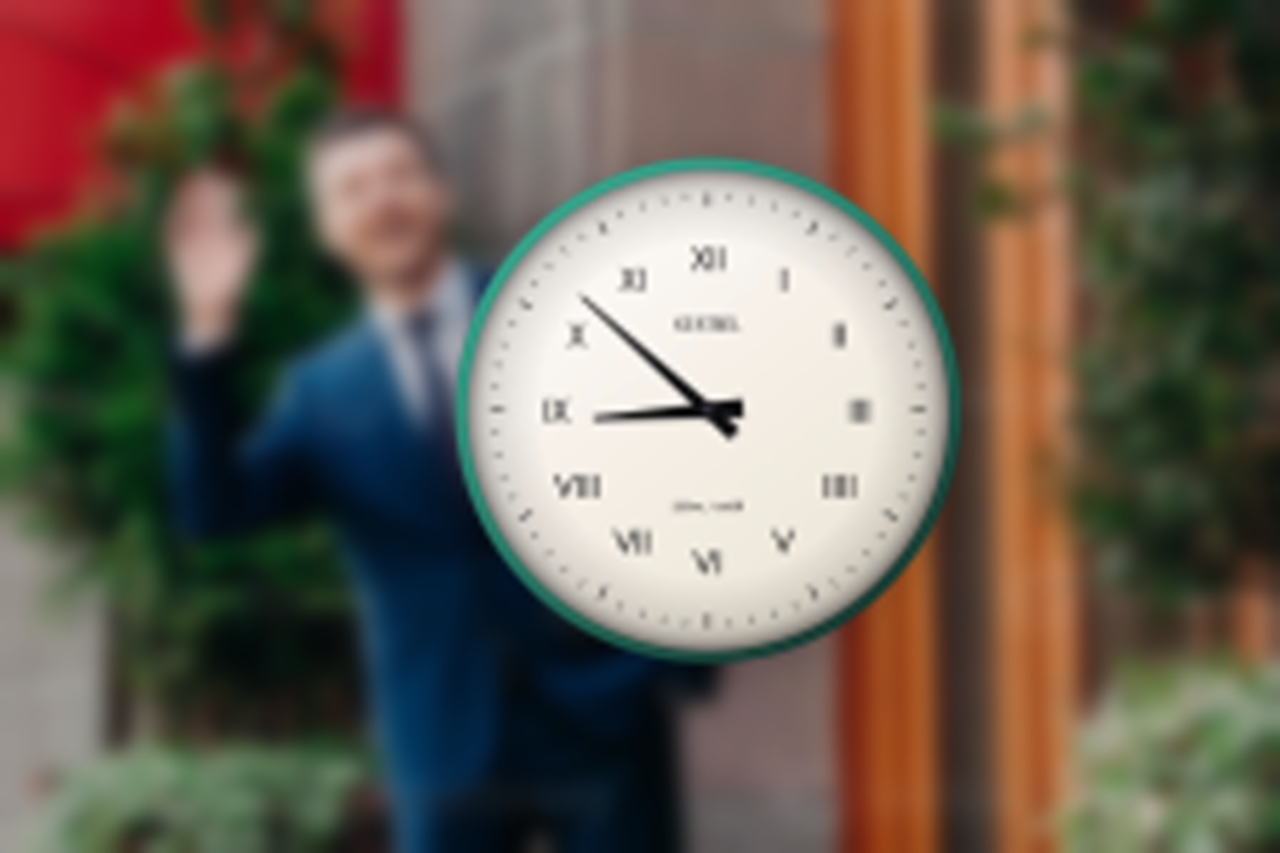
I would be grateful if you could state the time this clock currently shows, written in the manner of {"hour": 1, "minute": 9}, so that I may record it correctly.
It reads {"hour": 8, "minute": 52}
